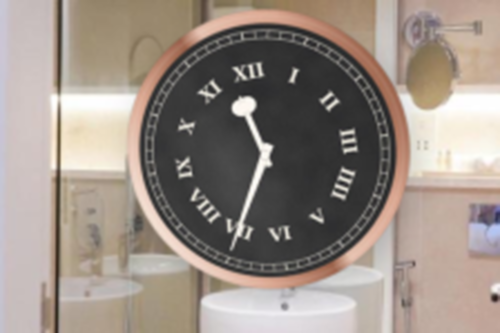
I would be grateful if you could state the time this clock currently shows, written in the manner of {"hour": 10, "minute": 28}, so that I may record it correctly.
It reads {"hour": 11, "minute": 35}
